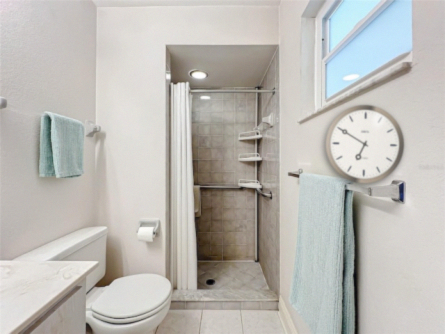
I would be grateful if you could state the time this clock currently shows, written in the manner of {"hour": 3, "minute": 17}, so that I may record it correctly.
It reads {"hour": 6, "minute": 50}
